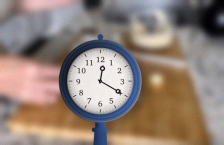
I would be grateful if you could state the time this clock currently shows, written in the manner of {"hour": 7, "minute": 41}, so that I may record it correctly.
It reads {"hour": 12, "minute": 20}
